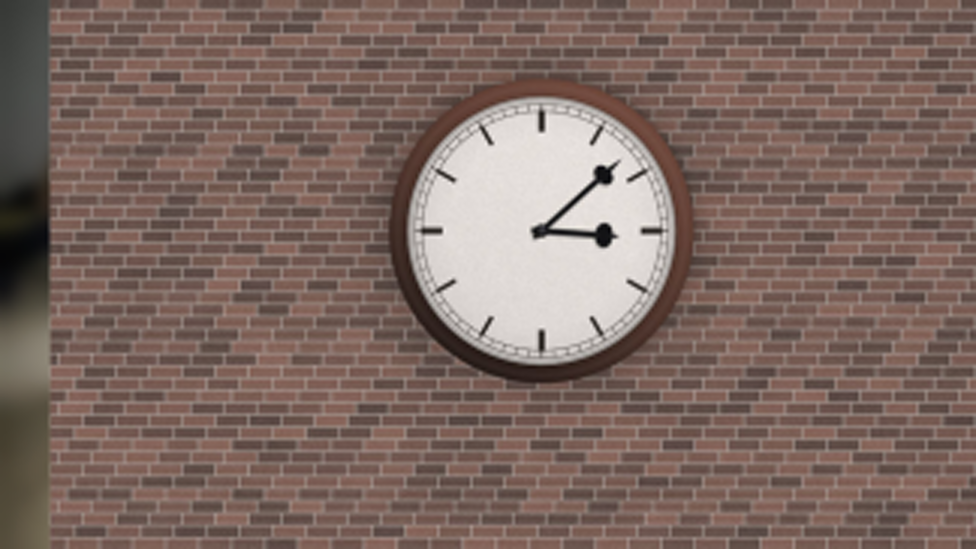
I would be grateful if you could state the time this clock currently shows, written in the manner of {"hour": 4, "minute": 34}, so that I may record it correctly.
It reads {"hour": 3, "minute": 8}
